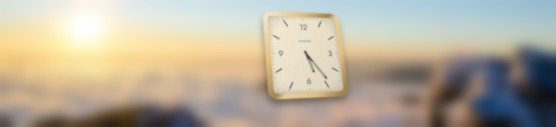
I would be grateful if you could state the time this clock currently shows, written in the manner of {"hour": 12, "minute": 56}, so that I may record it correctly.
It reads {"hour": 5, "minute": 24}
